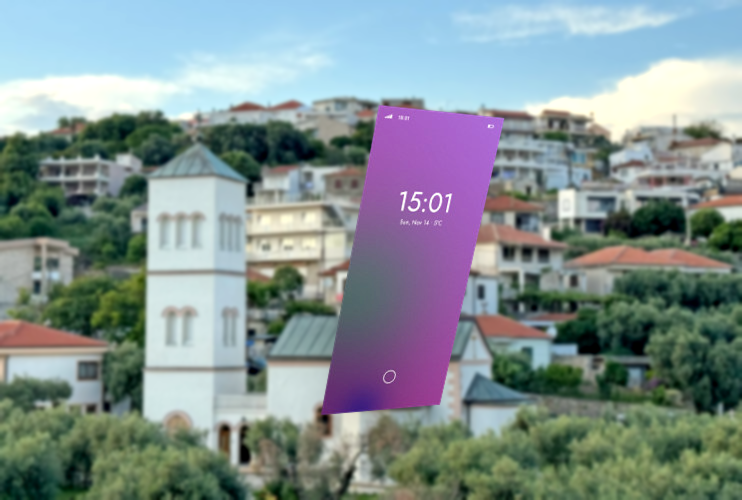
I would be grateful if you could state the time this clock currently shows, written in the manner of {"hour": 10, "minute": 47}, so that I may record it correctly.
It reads {"hour": 15, "minute": 1}
